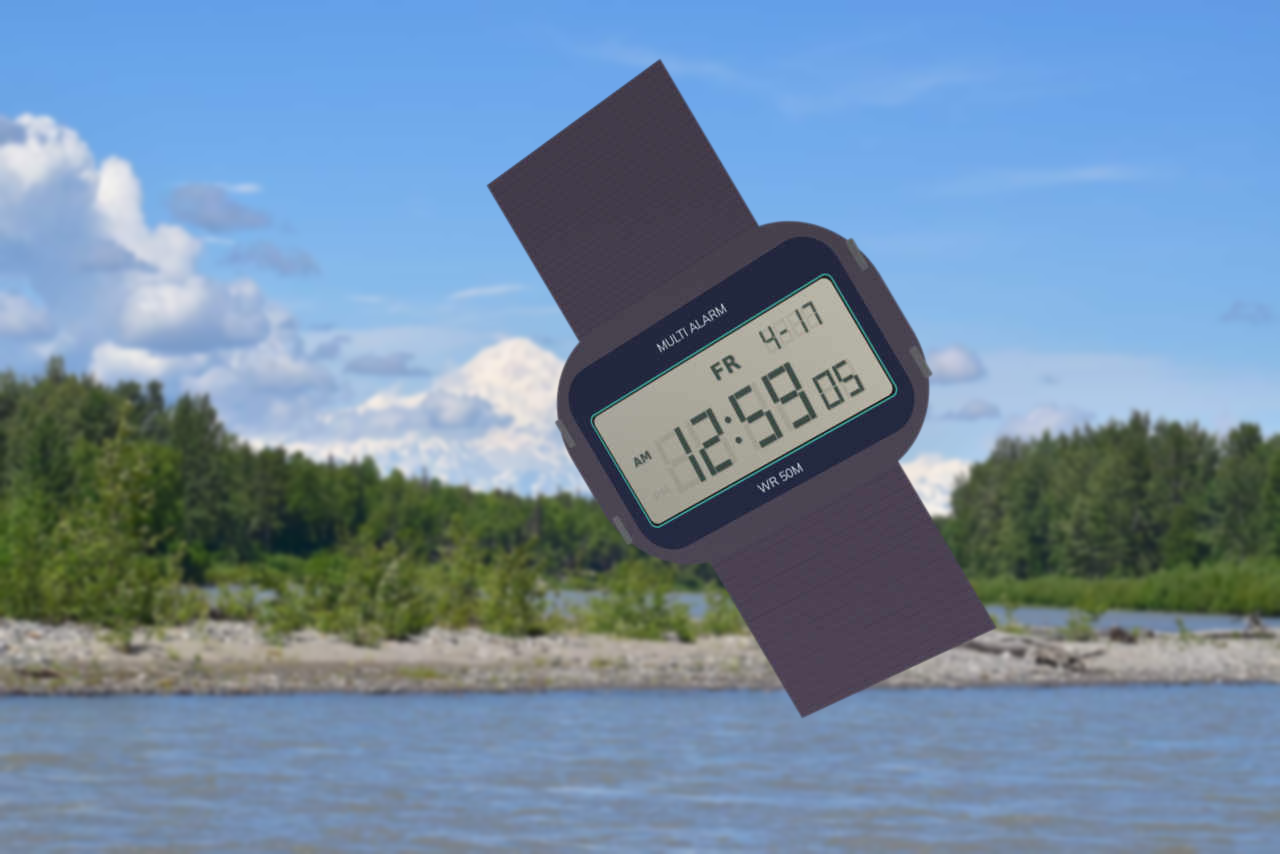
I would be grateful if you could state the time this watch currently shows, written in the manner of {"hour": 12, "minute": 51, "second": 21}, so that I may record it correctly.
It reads {"hour": 12, "minute": 59, "second": 5}
